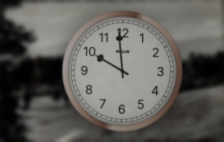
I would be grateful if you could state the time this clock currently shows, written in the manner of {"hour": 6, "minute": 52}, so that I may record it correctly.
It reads {"hour": 9, "minute": 59}
